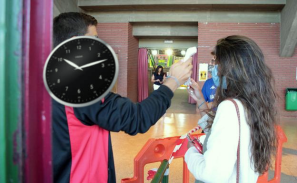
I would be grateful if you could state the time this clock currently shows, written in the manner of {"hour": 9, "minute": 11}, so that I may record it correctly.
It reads {"hour": 10, "minute": 13}
